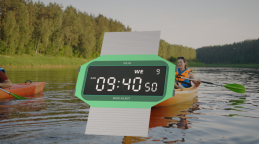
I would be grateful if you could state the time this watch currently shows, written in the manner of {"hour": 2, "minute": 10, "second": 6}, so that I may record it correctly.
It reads {"hour": 9, "minute": 40, "second": 50}
